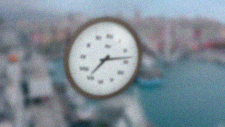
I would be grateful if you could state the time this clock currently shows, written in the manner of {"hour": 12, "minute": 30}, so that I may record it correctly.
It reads {"hour": 7, "minute": 13}
